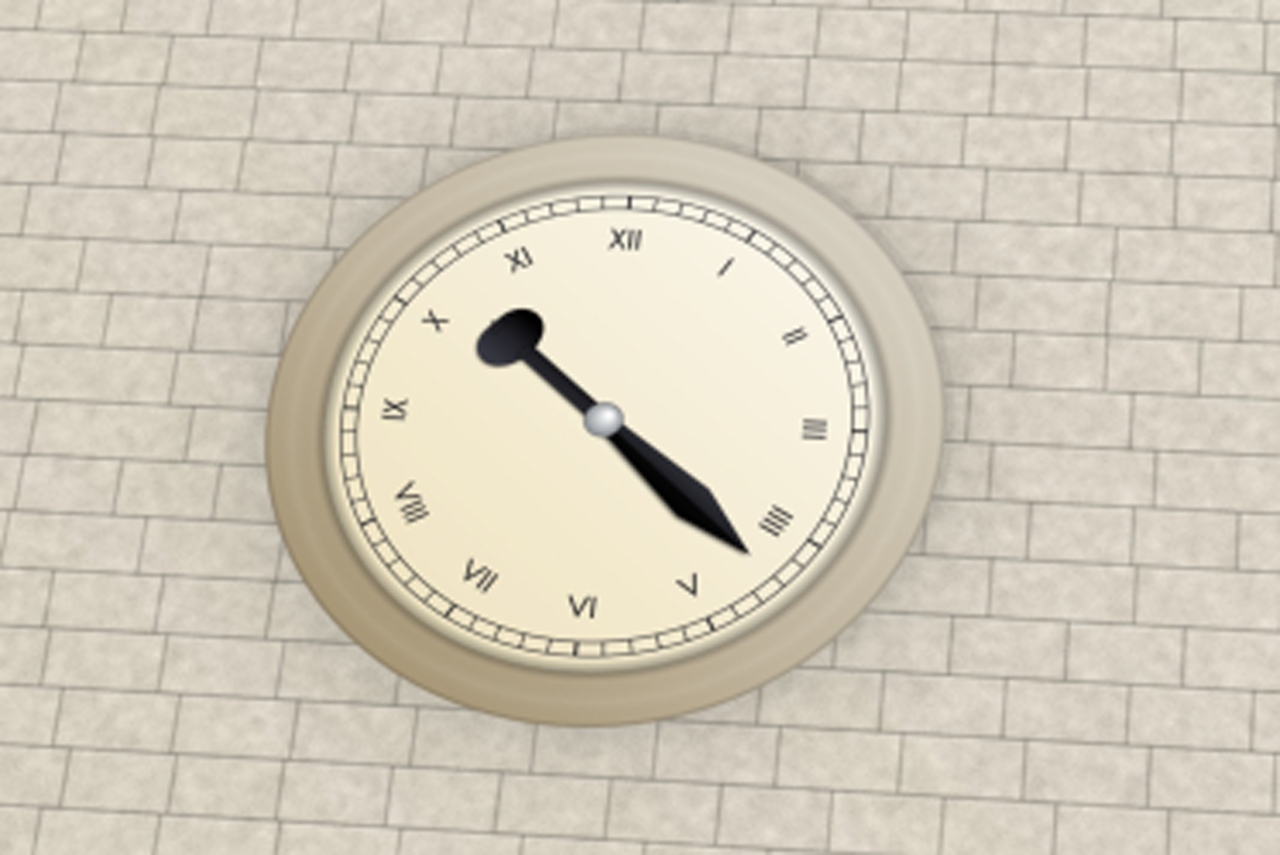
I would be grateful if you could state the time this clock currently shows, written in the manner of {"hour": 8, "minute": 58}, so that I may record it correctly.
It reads {"hour": 10, "minute": 22}
